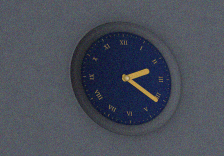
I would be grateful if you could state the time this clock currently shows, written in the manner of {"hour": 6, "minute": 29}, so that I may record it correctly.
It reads {"hour": 2, "minute": 21}
